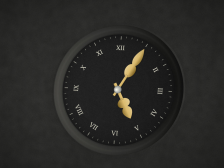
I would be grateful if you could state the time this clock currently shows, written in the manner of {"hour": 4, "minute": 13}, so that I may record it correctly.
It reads {"hour": 5, "minute": 5}
